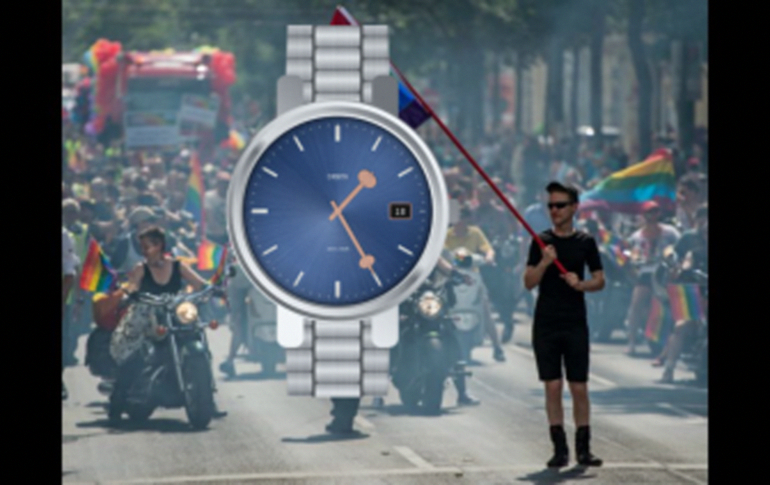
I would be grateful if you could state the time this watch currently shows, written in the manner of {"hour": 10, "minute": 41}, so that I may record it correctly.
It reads {"hour": 1, "minute": 25}
